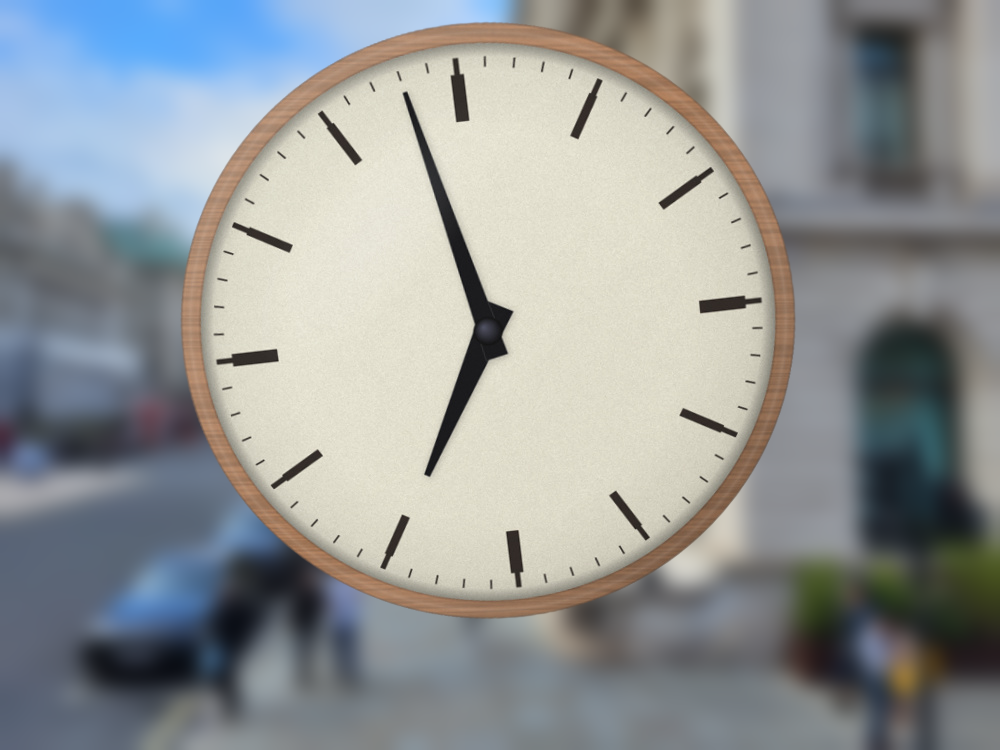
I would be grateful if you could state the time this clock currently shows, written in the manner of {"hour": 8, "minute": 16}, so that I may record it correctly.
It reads {"hour": 6, "minute": 58}
